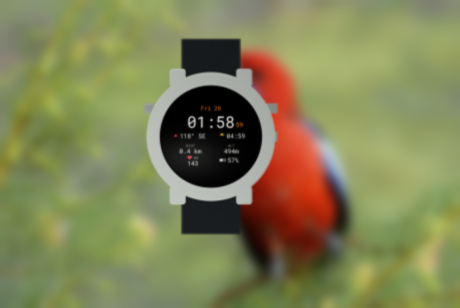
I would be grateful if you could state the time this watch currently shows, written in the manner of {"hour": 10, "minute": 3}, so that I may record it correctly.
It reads {"hour": 1, "minute": 58}
